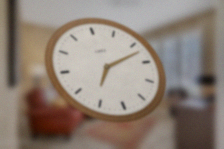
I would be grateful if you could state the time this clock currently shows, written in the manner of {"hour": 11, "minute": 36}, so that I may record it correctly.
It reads {"hour": 7, "minute": 12}
